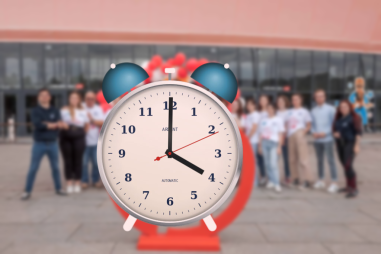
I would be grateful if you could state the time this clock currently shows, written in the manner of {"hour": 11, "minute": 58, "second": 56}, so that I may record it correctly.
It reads {"hour": 4, "minute": 0, "second": 11}
